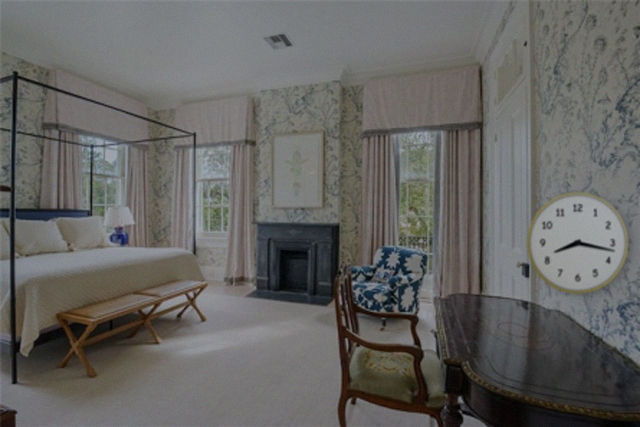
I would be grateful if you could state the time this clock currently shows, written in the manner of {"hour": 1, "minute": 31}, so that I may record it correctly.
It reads {"hour": 8, "minute": 17}
